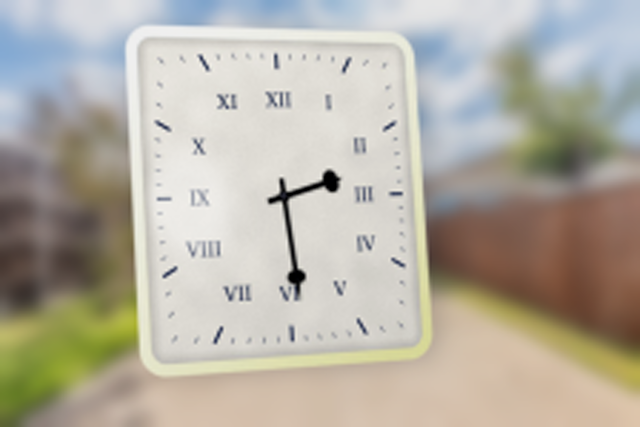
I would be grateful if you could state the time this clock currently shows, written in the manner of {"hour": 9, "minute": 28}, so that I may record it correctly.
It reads {"hour": 2, "minute": 29}
